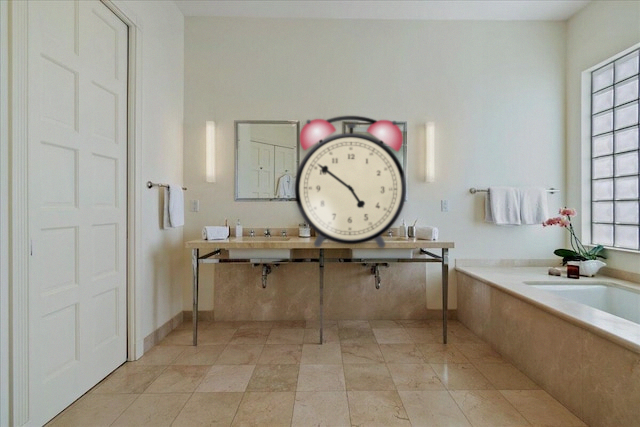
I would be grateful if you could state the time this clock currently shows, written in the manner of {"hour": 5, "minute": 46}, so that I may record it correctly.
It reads {"hour": 4, "minute": 51}
